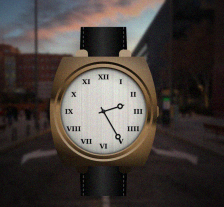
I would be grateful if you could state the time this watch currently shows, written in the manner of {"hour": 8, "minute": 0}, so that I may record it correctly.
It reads {"hour": 2, "minute": 25}
